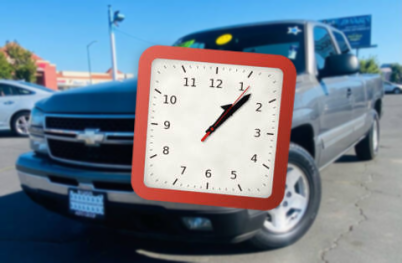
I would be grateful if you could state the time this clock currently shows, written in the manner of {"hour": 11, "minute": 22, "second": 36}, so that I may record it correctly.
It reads {"hour": 1, "minute": 7, "second": 6}
